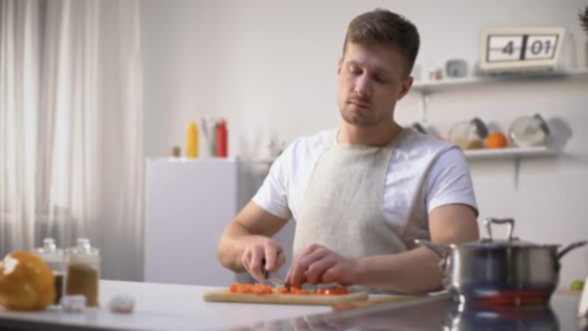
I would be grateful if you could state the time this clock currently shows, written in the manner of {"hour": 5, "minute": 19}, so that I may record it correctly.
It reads {"hour": 4, "minute": 1}
